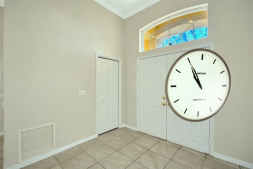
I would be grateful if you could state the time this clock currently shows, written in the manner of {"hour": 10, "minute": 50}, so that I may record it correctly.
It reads {"hour": 10, "minute": 55}
